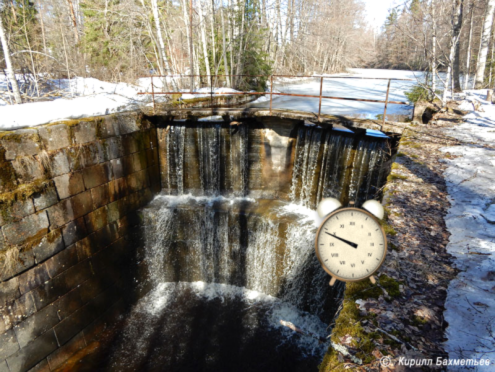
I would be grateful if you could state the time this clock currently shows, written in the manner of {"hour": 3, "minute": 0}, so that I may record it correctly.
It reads {"hour": 9, "minute": 49}
